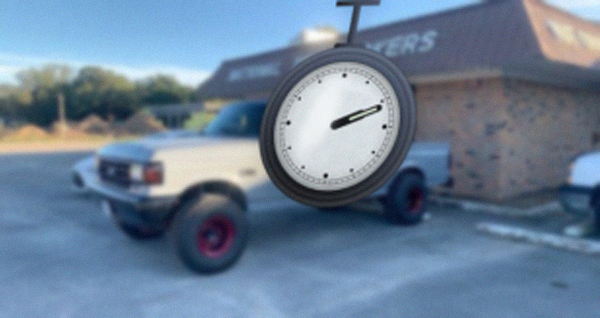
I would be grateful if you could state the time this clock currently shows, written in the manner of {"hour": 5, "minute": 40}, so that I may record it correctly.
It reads {"hour": 2, "minute": 11}
